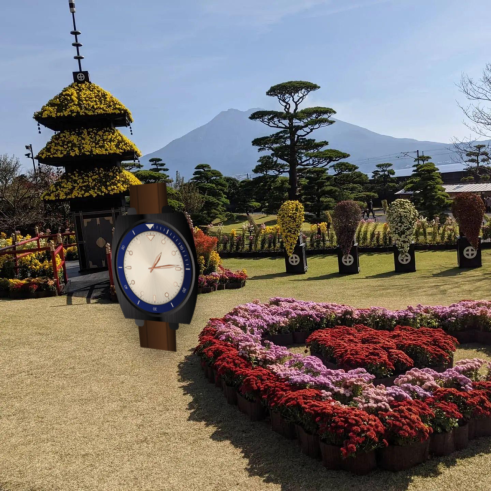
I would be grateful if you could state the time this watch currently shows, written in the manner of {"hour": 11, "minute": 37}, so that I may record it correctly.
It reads {"hour": 1, "minute": 14}
